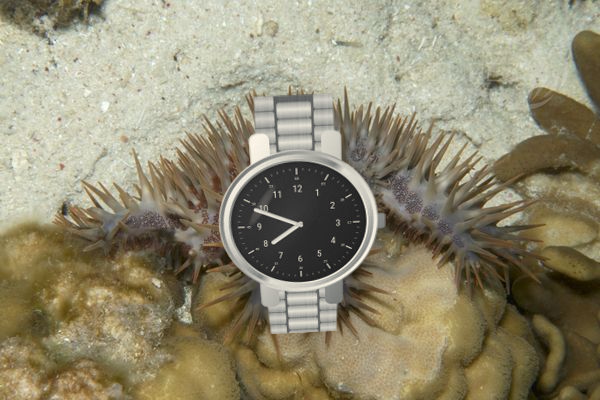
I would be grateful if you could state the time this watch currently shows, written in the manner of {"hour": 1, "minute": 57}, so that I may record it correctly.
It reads {"hour": 7, "minute": 49}
